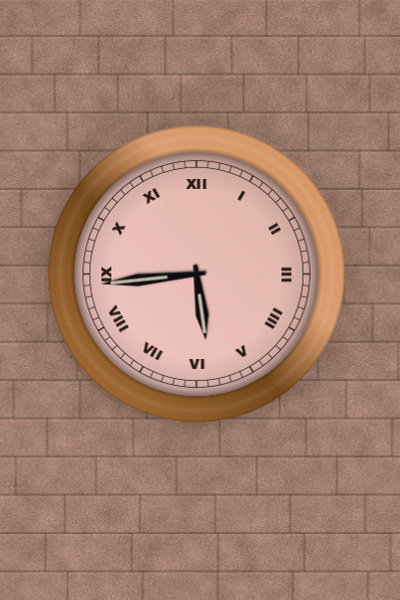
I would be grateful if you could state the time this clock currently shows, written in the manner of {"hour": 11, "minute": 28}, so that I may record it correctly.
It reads {"hour": 5, "minute": 44}
